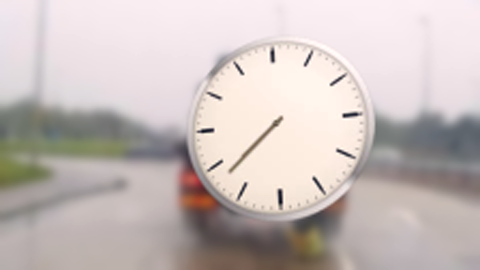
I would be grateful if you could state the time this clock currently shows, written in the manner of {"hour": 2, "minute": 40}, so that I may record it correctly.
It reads {"hour": 7, "minute": 38}
